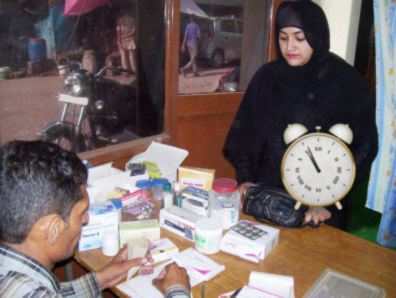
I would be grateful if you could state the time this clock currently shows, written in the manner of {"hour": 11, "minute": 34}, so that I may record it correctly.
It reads {"hour": 10, "minute": 56}
